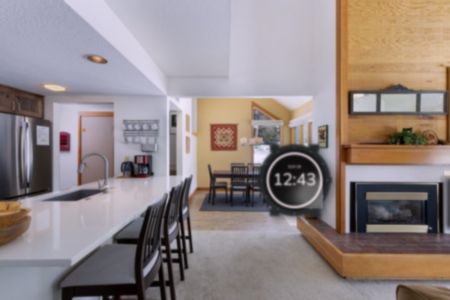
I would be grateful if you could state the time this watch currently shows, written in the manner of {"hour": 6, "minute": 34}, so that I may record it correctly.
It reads {"hour": 12, "minute": 43}
